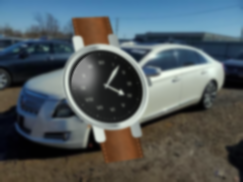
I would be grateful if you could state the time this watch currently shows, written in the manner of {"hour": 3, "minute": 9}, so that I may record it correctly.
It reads {"hour": 4, "minute": 7}
